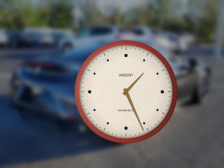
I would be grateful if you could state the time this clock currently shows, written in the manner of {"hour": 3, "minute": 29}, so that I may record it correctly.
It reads {"hour": 1, "minute": 26}
